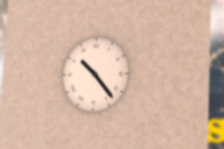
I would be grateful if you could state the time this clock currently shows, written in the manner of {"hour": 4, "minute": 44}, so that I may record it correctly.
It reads {"hour": 10, "minute": 23}
